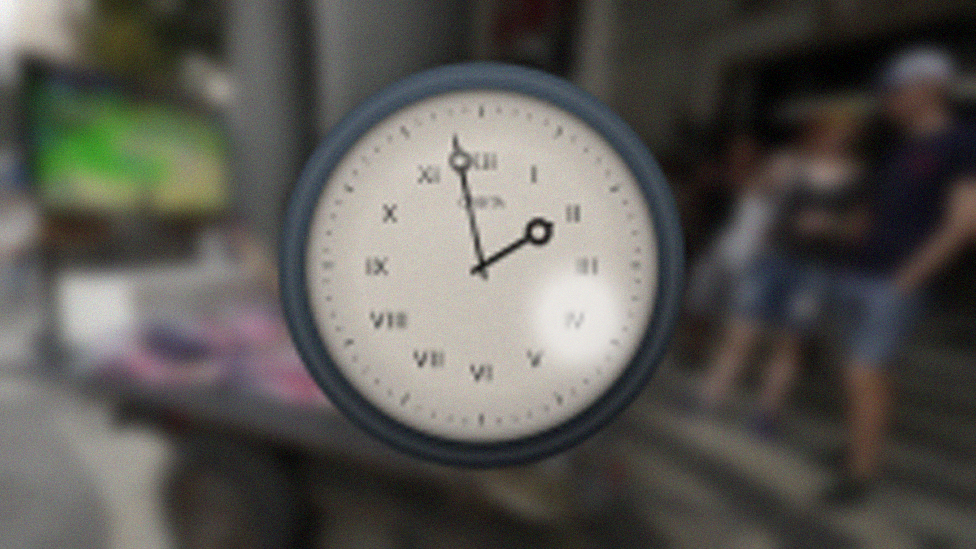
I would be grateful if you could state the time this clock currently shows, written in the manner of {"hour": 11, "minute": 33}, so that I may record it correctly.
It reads {"hour": 1, "minute": 58}
